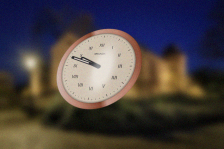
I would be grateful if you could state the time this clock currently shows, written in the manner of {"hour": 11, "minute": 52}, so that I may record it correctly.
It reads {"hour": 9, "minute": 48}
